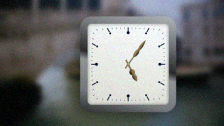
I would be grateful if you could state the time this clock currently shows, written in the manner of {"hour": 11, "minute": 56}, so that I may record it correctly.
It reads {"hour": 5, "minute": 6}
